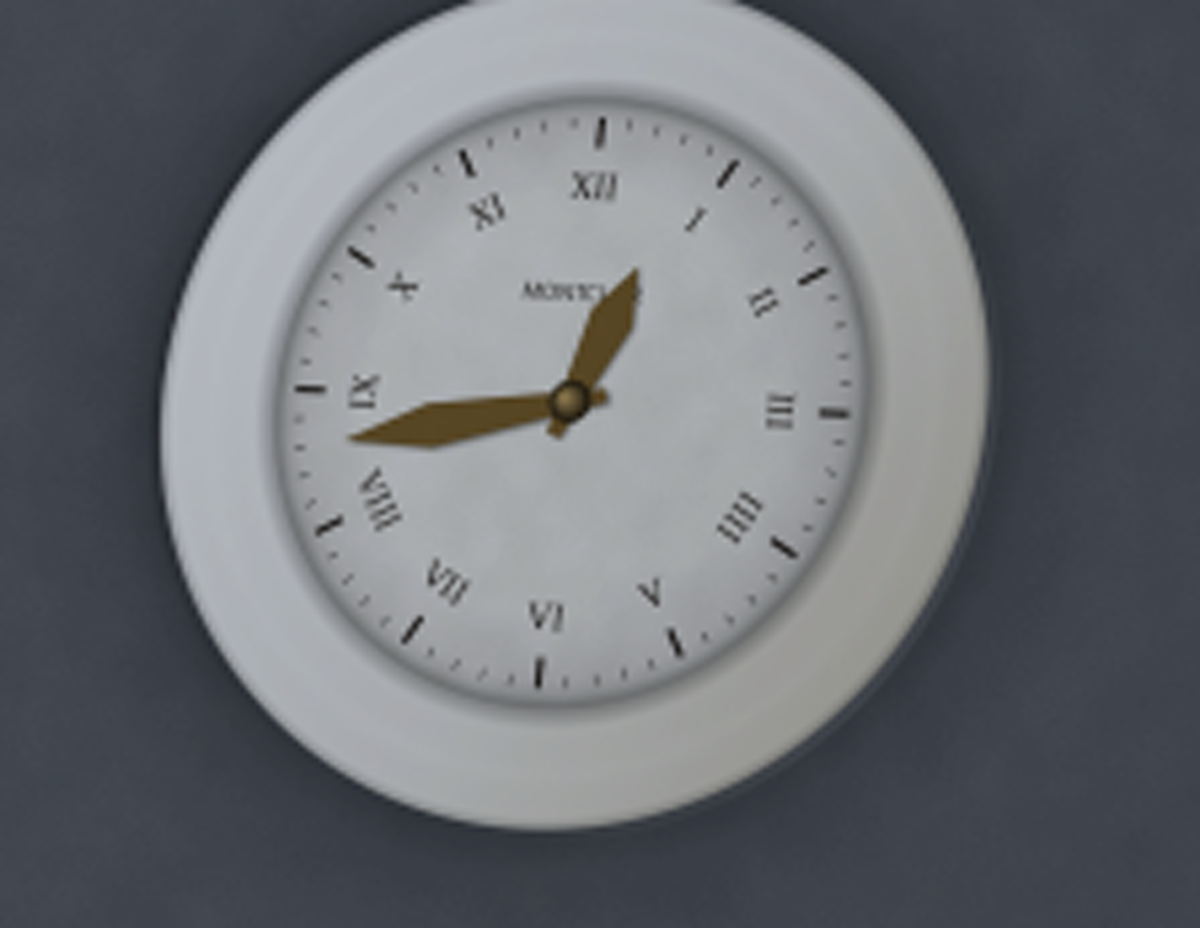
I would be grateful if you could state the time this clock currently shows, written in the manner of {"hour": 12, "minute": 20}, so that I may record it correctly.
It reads {"hour": 12, "minute": 43}
